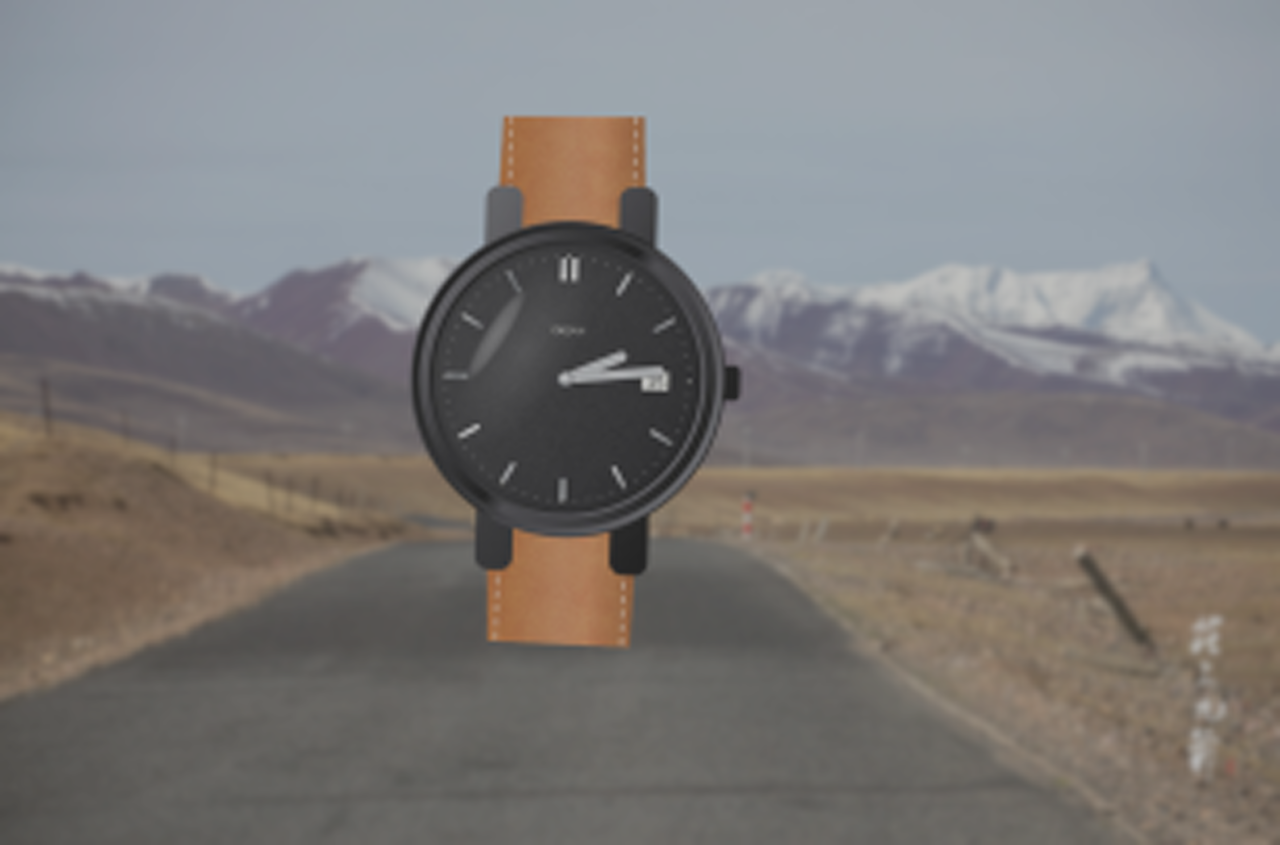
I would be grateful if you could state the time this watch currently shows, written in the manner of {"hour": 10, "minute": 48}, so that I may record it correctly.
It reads {"hour": 2, "minute": 14}
